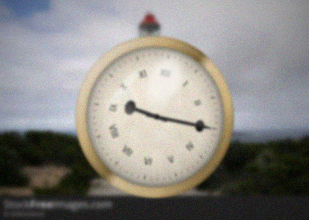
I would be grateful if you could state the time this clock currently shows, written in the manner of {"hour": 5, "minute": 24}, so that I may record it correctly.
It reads {"hour": 9, "minute": 15}
